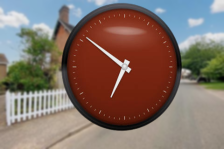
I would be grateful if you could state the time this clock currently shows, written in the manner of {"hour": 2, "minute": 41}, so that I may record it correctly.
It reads {"hour": 6, "minute": 51}
